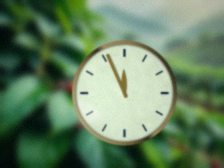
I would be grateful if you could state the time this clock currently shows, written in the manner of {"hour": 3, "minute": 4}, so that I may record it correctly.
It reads {"hour": 11, "minute": 56}
